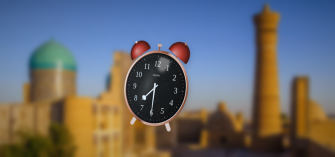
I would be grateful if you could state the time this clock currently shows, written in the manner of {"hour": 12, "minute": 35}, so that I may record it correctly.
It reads {"hour": 7, "minute": 30}
